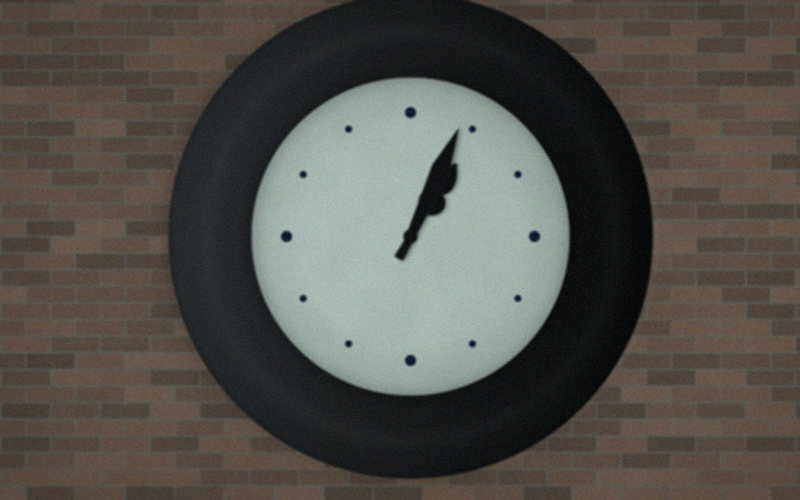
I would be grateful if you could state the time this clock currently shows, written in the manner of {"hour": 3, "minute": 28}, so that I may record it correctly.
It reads {"hour": 1, "minute": 4}
